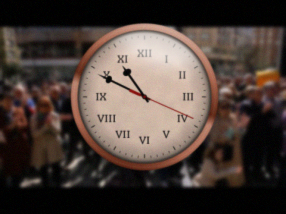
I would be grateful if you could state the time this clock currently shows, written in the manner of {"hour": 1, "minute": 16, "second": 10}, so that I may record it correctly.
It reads {"hour": 10, "minute": 49, "second": 19}
